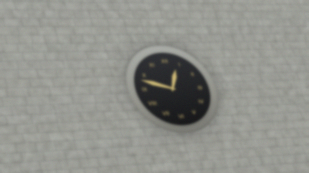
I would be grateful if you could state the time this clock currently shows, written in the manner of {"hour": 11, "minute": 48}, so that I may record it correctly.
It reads {"hour": 12, "minute": 48}
